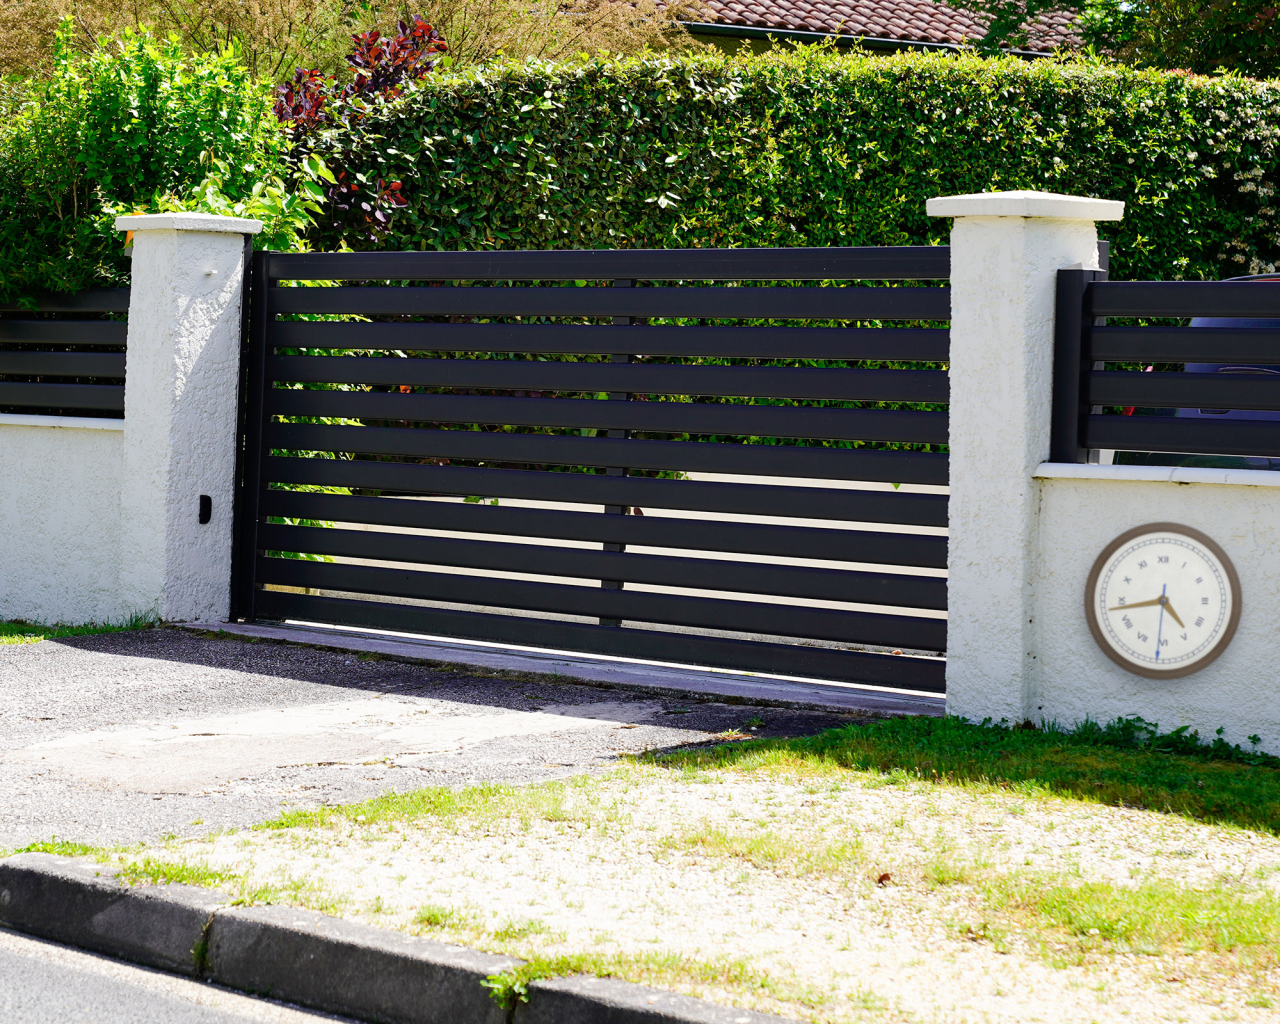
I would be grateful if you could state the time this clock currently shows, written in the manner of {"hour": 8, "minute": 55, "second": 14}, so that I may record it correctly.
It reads {"hour": 4, "minute": 43, "second": 31}
